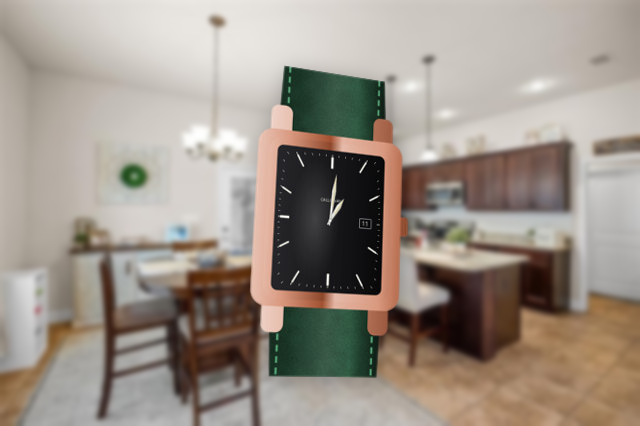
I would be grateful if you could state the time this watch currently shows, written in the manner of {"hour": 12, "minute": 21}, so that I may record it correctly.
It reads {"hour": 1, "minute": 1}
